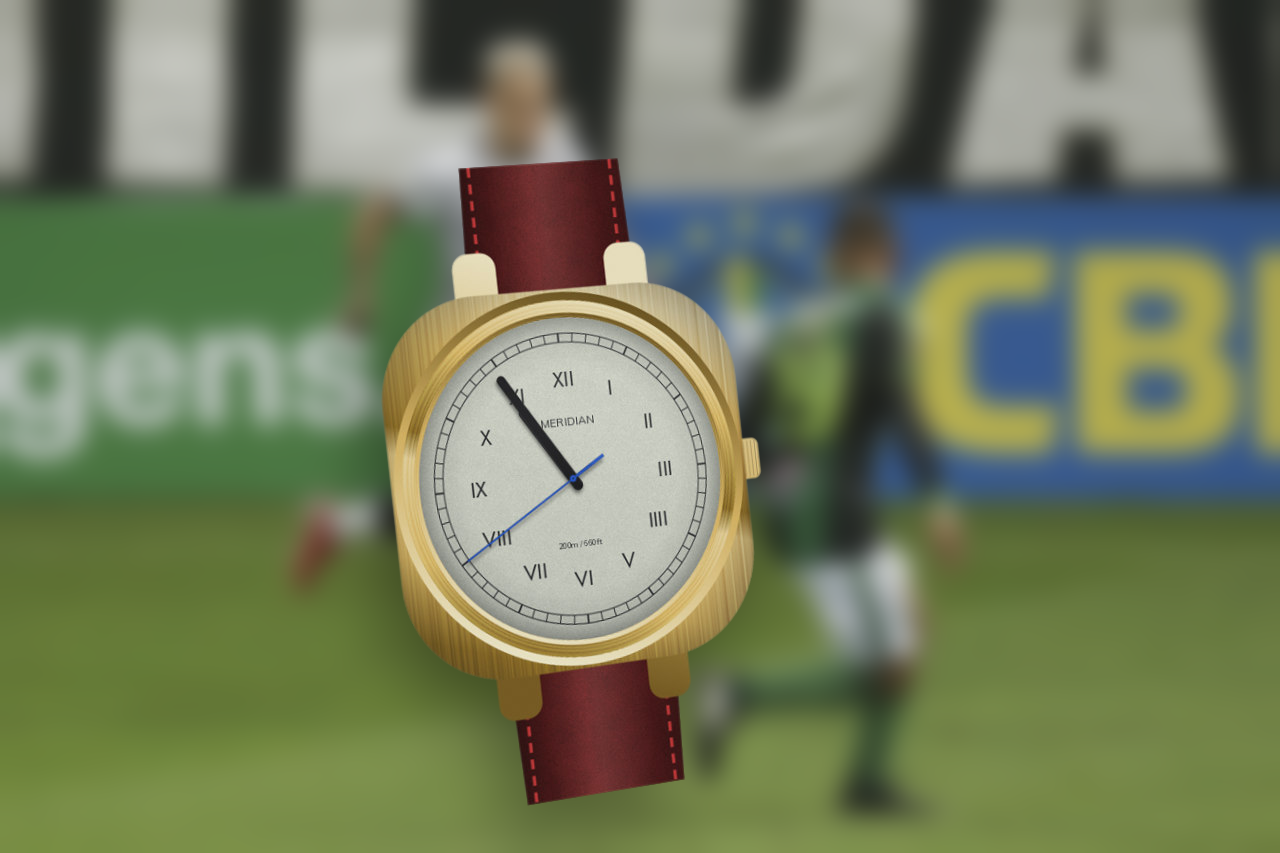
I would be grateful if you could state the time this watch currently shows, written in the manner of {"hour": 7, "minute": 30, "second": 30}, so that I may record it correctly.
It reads {"hour": 10, "minute": 54, "second": 40}
